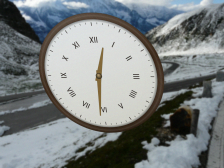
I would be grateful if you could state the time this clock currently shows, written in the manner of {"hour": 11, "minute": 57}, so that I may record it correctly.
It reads {"hour": 12, "minute": 31}
